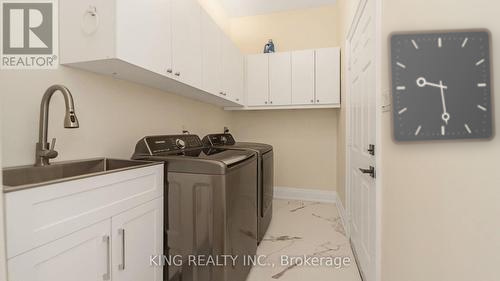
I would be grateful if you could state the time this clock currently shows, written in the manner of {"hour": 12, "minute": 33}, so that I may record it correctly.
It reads {"hour": 9, "minute": 29}
